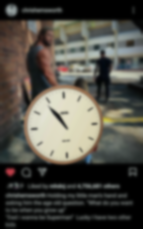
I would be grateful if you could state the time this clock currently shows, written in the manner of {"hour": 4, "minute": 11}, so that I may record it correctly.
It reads {"hour": 10, "minute": 54}
